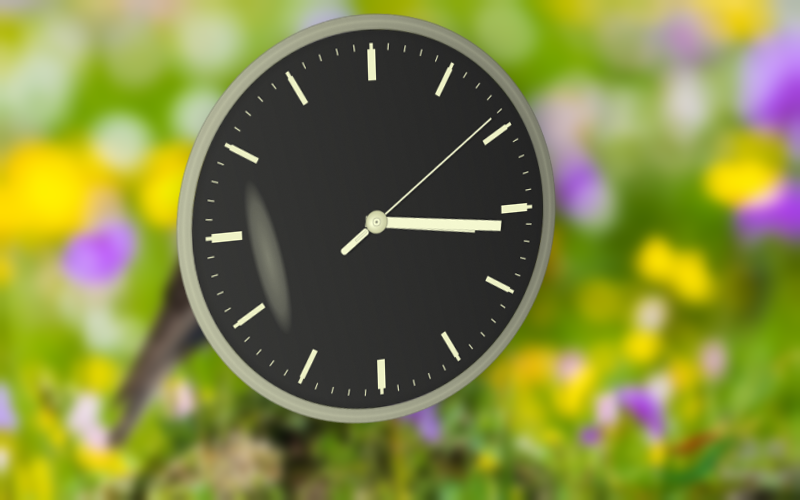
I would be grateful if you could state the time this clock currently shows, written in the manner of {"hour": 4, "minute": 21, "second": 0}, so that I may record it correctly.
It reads {"hour": 3, "minute": 16, "second": 9}
